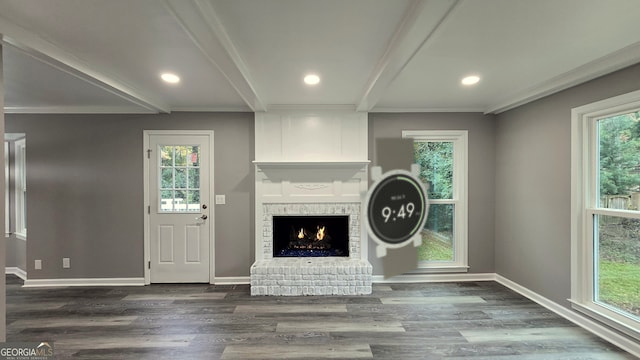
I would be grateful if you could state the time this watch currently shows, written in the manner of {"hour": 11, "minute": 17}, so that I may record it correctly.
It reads {"hour": 9, "minute": 49}
